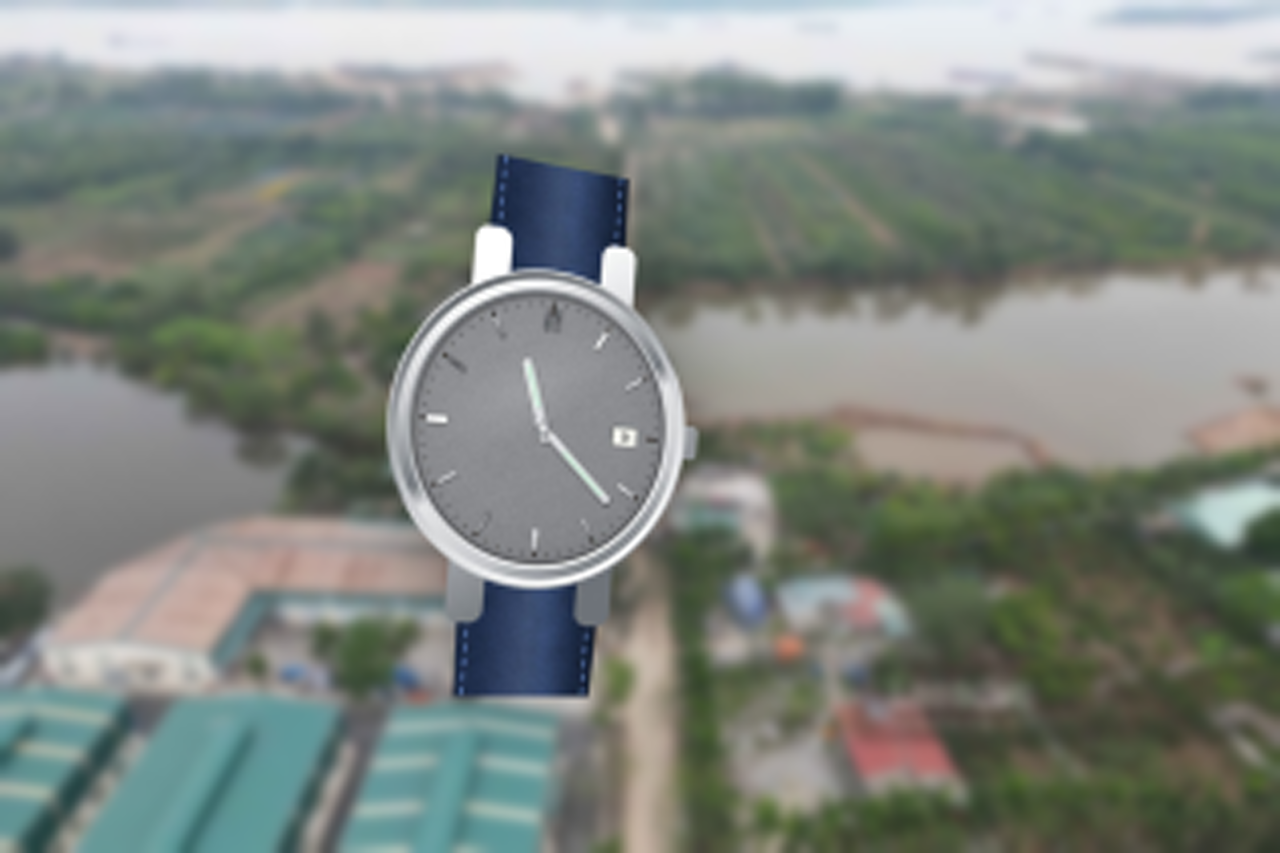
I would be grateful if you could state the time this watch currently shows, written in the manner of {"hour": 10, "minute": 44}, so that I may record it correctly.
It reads {"hour": 11, "minute": 22}
